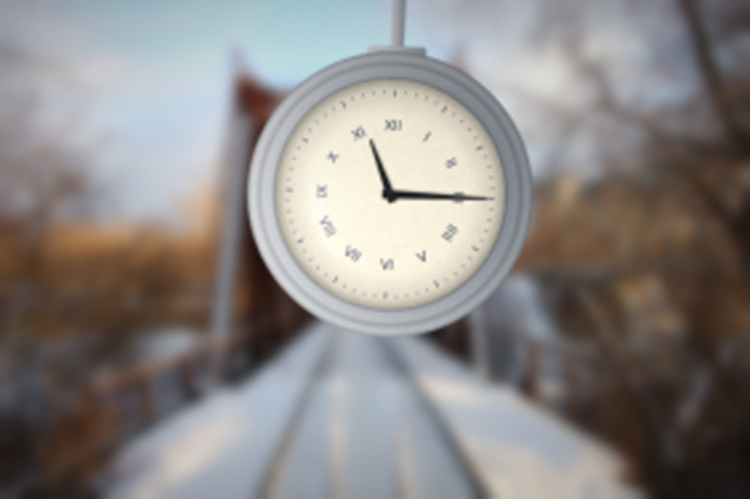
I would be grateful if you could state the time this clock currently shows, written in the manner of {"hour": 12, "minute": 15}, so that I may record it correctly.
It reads {"hour": 11, "minute": 15}
